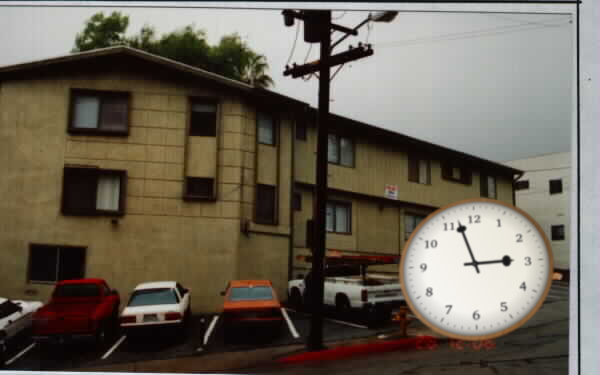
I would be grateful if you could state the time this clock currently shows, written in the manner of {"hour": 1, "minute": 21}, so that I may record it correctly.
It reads {"hour": 2, "minute": 57}
